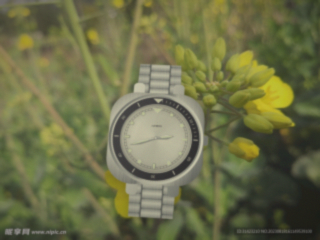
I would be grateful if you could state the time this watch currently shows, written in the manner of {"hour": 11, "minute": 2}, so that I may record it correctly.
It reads {"hour": 2, "minute": 42}
